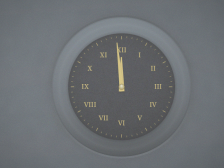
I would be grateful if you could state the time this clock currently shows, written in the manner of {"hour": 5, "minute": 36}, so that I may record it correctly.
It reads {"hour": 11, "minute": 59}
